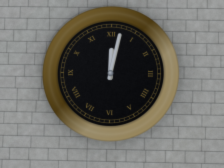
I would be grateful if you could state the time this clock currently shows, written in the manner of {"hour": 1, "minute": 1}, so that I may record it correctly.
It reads {"hour": 12, "minute": 2}
